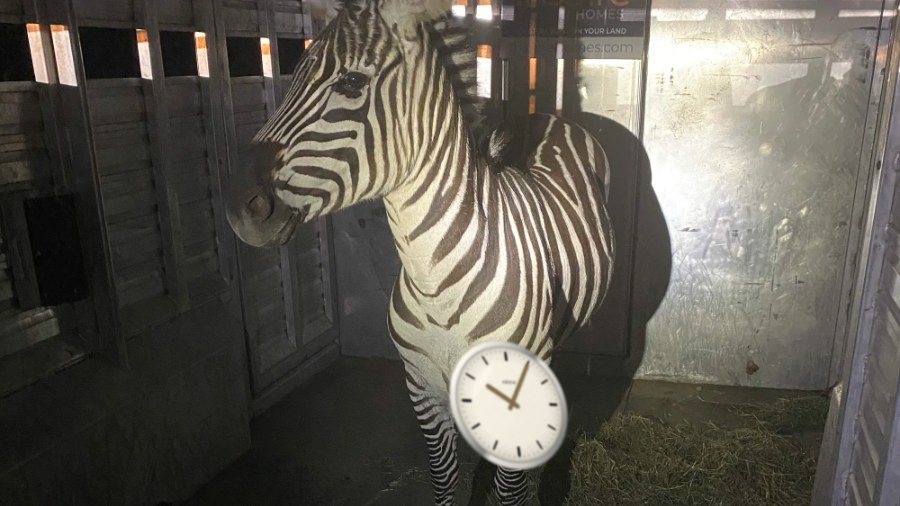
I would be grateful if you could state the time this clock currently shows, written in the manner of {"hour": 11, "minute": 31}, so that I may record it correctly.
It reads {"hour": 10, "minute": 5}
